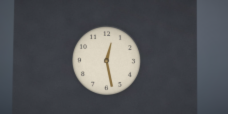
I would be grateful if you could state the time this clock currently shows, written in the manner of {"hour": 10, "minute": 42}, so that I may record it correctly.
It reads {"hour": 12, "minute": 28}
